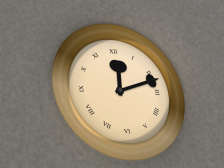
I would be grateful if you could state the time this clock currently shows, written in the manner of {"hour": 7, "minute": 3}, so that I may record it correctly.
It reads {"hour": 12, "minute": 12}
